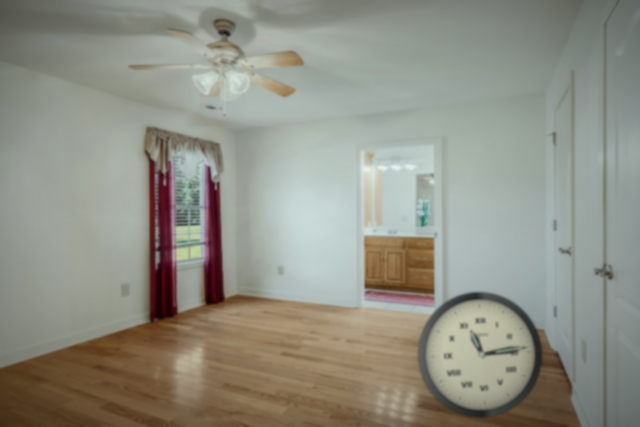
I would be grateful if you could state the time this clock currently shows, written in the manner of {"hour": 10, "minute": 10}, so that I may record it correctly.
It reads {"hour": 11, "minute": 14}
